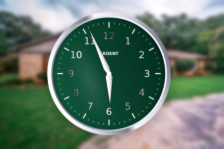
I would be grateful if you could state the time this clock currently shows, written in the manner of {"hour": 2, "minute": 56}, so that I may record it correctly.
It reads {"hour": 5, "minute": 56}
